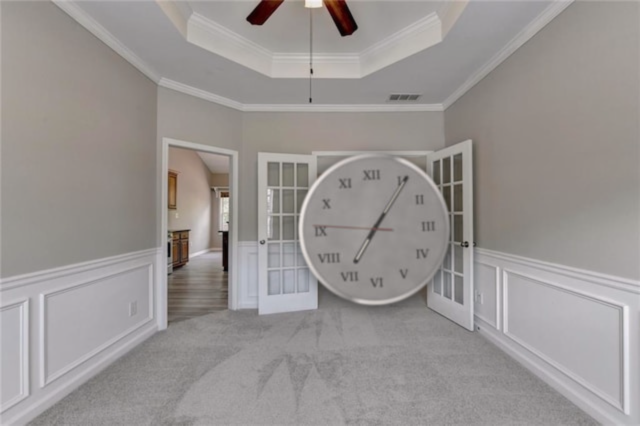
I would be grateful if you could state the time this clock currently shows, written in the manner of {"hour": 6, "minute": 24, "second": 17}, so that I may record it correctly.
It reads {"hour": 7, "minute": 5, "second": 46}
